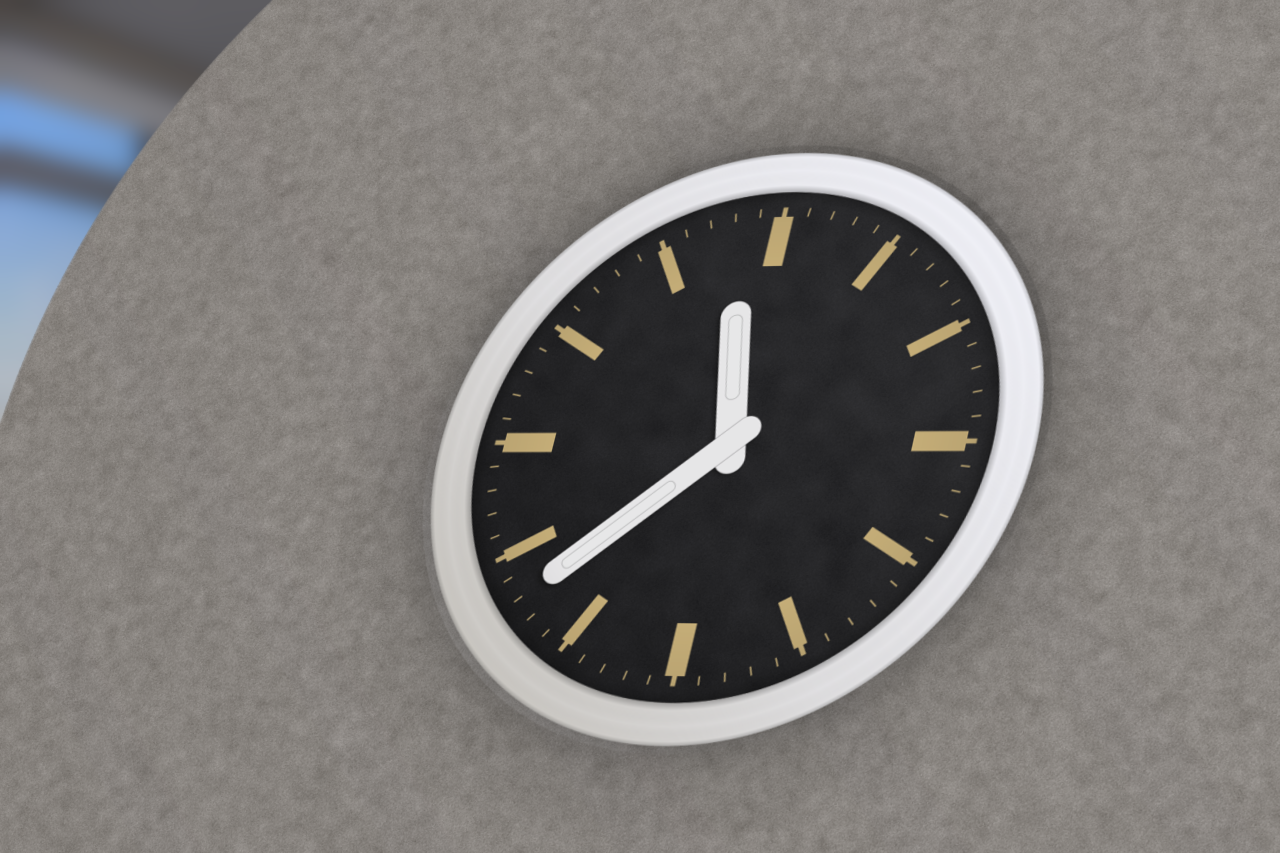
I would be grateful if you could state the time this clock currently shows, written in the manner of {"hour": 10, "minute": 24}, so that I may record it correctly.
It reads {"hour": 11, "minute": 38}
